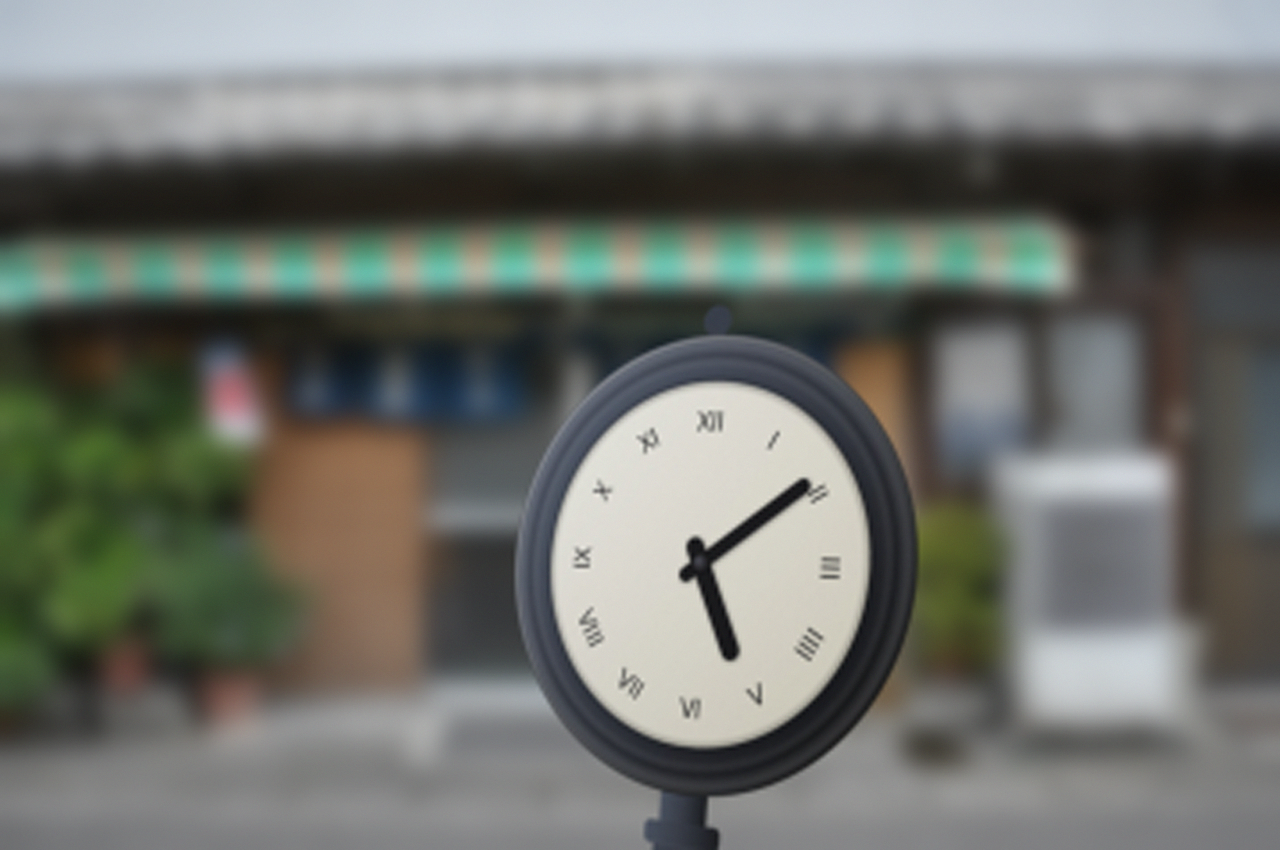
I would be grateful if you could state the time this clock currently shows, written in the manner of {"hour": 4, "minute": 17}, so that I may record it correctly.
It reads {"hour": 5, "minute": 9}
